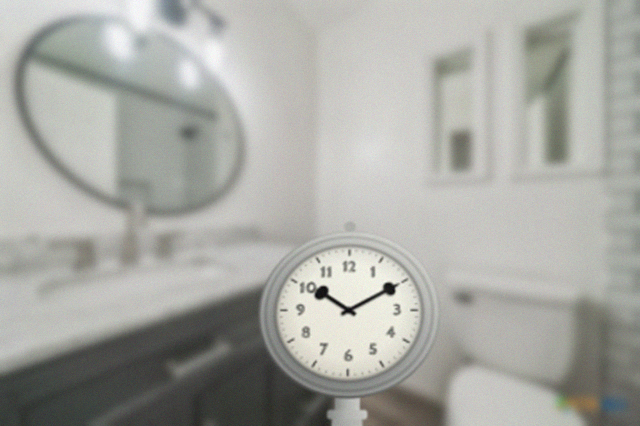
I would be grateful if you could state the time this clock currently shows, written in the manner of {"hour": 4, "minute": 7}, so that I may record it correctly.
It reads {"hour": 10, "minute": 10}
